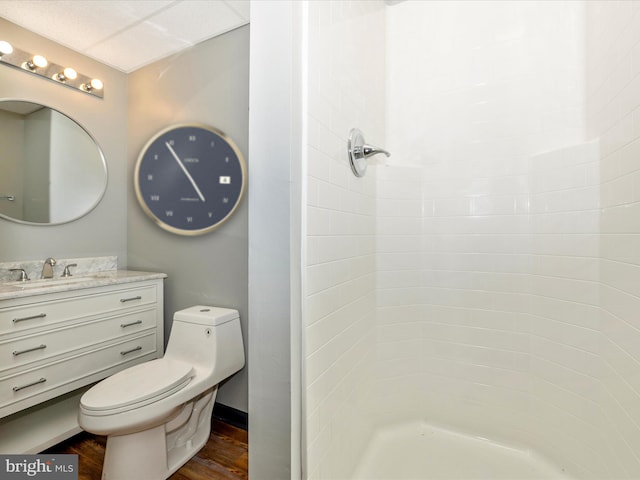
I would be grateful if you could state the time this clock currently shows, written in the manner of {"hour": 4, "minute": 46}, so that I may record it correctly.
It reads {"hour": 4, "minute": 54}
